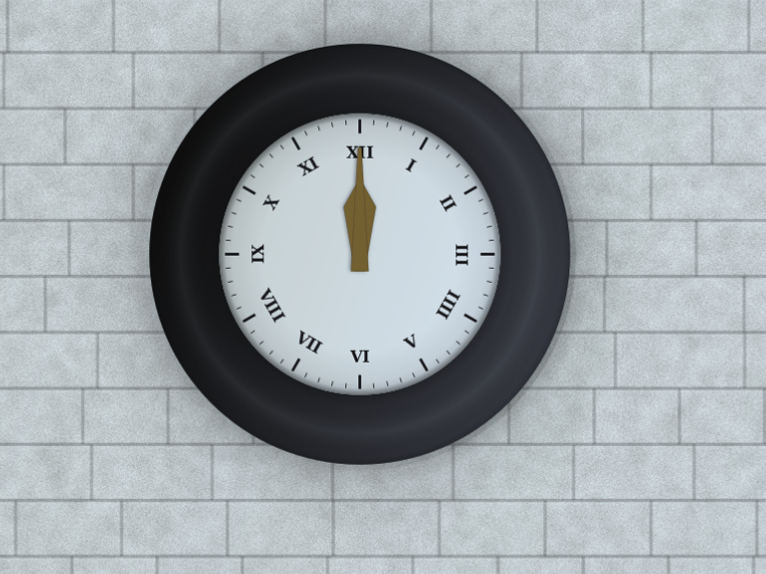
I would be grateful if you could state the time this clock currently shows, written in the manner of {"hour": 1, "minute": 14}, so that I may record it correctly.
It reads {"hour": 12, "minute": 0}
